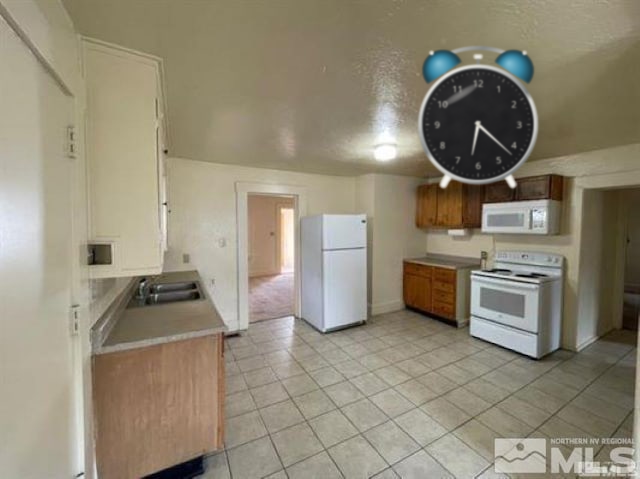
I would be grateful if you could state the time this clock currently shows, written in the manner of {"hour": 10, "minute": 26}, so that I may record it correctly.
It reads {"hour": 6, "minute": 22}
